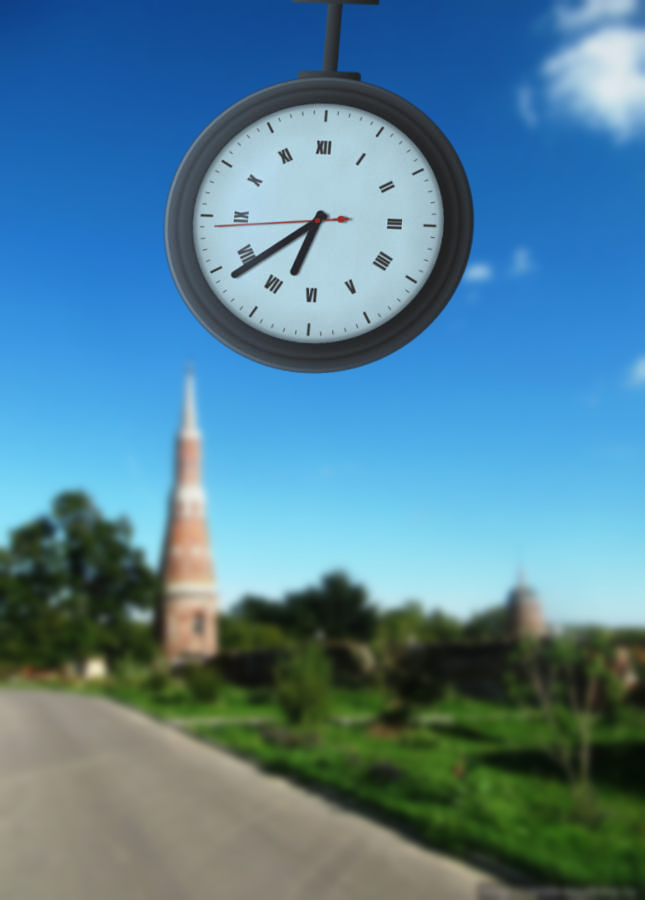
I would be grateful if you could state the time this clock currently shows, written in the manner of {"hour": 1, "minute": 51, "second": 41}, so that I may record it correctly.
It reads {"hour": 6, "minute": 38, "second": 44}
